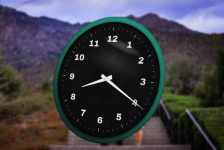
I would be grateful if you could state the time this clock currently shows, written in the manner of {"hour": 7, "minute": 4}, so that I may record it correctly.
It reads {"hour": 8, "minute": 20}
